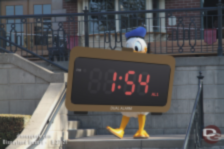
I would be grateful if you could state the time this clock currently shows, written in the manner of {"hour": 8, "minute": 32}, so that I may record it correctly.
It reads {"hour": 1, "minute": 54}
